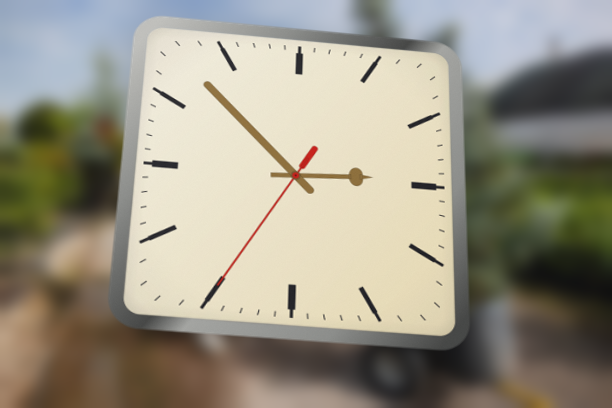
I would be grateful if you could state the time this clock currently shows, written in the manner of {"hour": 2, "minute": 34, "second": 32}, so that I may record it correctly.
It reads {"hour": 2, "minute": 52, "second": 35}
